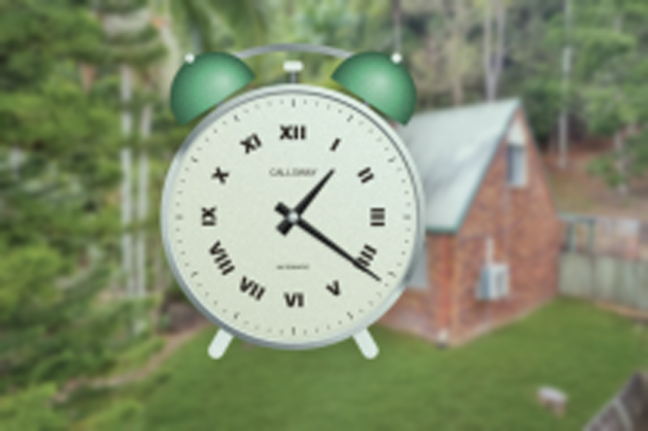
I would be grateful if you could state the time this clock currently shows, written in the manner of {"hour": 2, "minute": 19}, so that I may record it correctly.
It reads {"hour": 1, "minute": 21}
